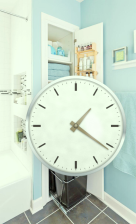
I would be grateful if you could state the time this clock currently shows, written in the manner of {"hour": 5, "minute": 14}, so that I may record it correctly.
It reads {"hour": 1, "minute": 21}
